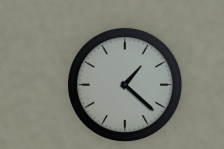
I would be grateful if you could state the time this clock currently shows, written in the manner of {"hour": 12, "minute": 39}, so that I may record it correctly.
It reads {"hour": 1, "minute": 22}
